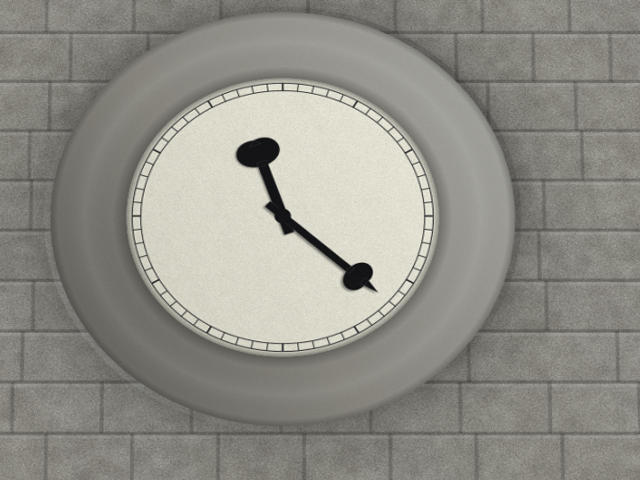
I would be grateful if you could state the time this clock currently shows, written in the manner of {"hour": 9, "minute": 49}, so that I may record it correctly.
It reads {"hour": 11, "minute": 22}
